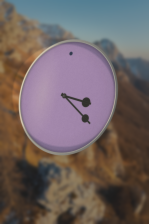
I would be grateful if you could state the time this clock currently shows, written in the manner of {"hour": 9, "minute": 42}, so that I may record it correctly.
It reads {"hour": 3, "minute": 21}
